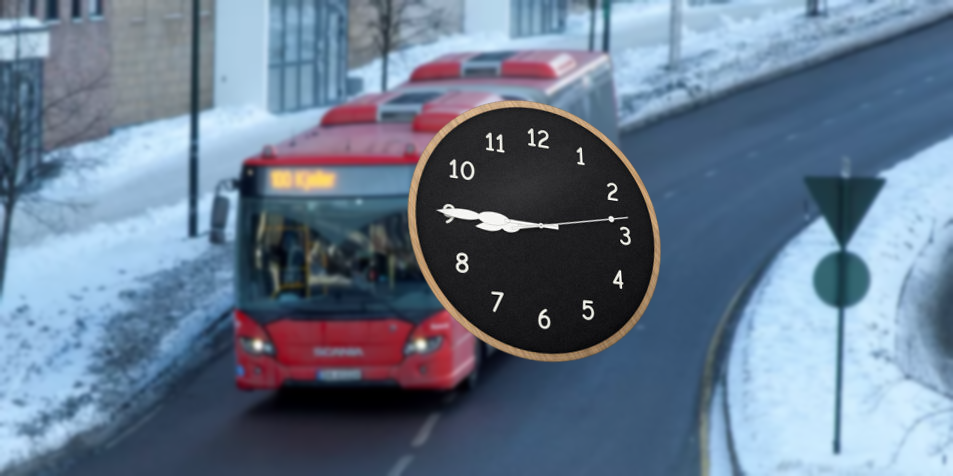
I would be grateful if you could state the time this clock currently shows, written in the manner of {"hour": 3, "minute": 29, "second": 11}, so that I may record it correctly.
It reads {"hour": 8, "minute": 45, "second": 13}
